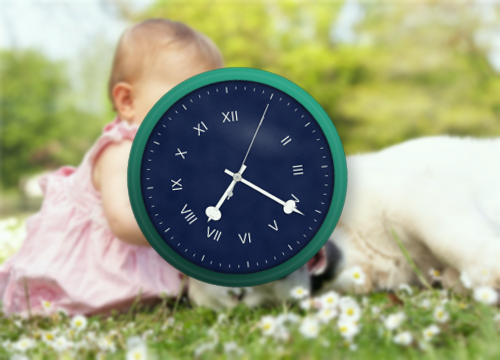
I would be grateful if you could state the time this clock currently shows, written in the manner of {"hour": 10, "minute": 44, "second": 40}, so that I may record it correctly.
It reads {"hour": 7, "minute": 21, "second": 5}
